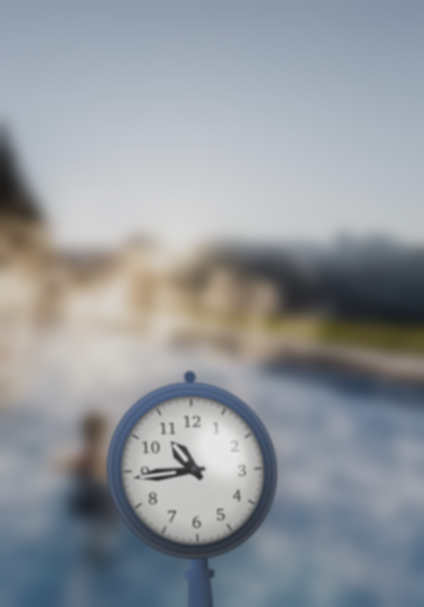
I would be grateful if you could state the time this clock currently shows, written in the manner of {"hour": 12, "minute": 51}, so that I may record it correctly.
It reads {"hour": 10, "minute": 44}
